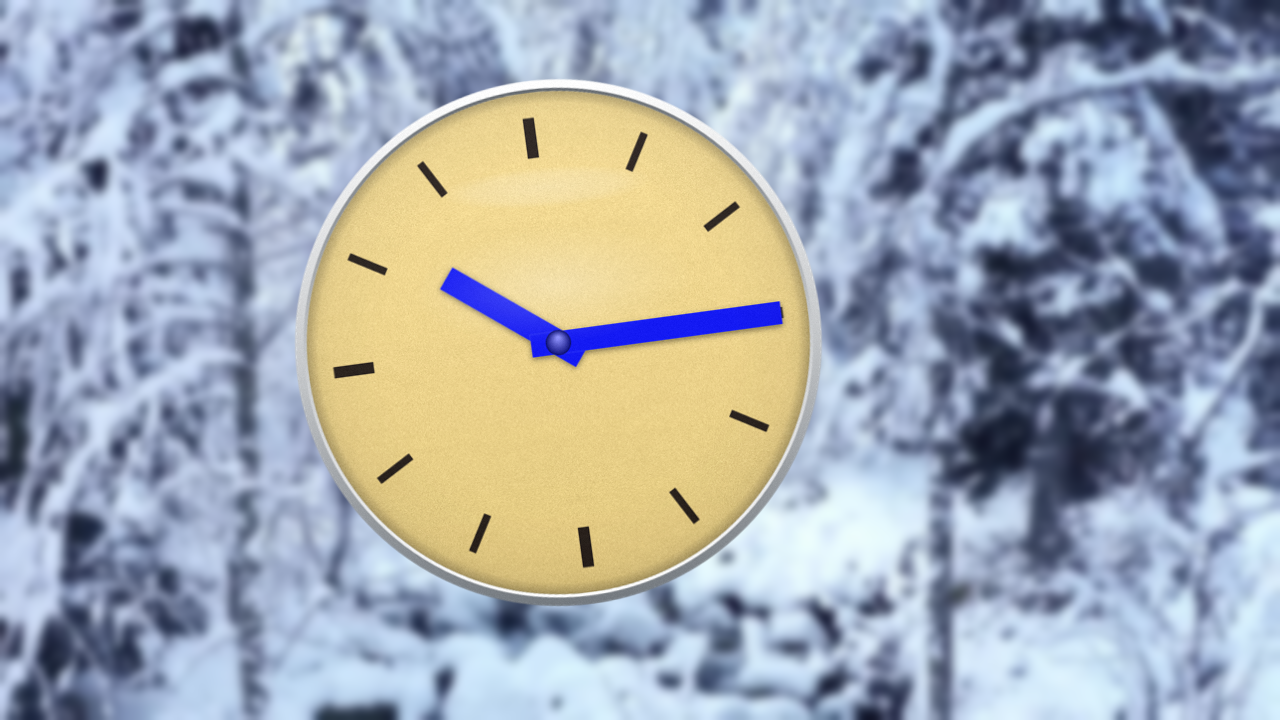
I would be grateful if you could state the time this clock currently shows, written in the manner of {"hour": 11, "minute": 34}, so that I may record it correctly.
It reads {"hour": 10, "minute": 15}
